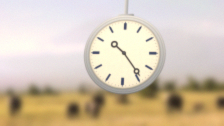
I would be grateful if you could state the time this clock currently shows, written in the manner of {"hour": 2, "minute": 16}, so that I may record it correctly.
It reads {"hour": 10, "minute": 24}
